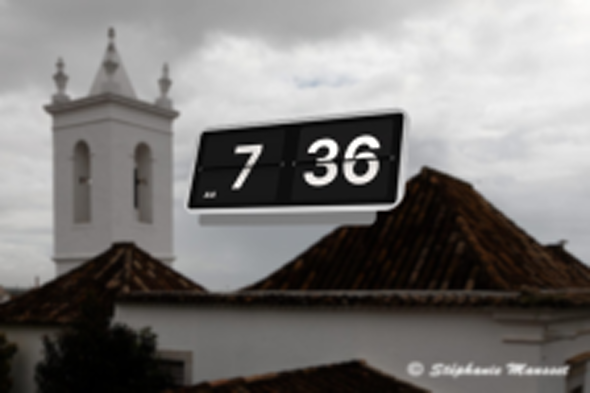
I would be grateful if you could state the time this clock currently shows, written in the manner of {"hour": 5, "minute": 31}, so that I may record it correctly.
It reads {"hour": 7, "minute": 36}
